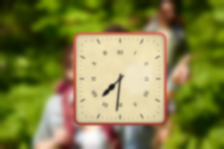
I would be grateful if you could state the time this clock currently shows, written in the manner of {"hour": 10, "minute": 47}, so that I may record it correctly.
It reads {"hour": 7, "minute": 31}
